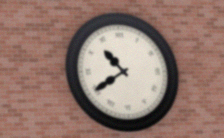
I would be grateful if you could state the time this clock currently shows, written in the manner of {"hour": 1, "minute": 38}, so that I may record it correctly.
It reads {"hour": 10, "minute": 40}
